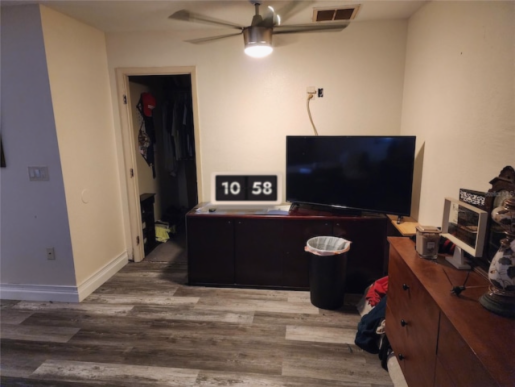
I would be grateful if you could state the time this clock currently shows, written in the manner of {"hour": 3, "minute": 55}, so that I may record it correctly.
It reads {"hour": 10, "minute": 58}
